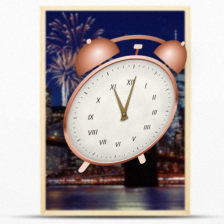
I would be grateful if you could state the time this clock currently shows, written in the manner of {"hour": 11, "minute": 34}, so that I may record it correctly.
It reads {"hour": 11, "minute": 1}
